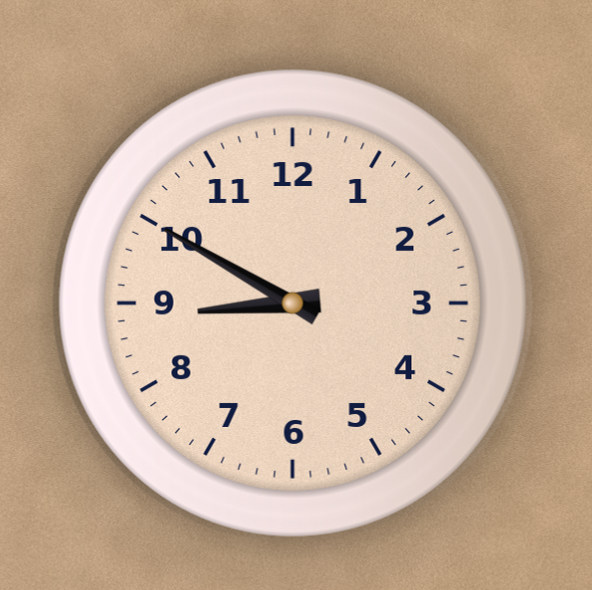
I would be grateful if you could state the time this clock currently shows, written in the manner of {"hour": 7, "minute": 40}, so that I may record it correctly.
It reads {"hour": 8, "minute": 50}
